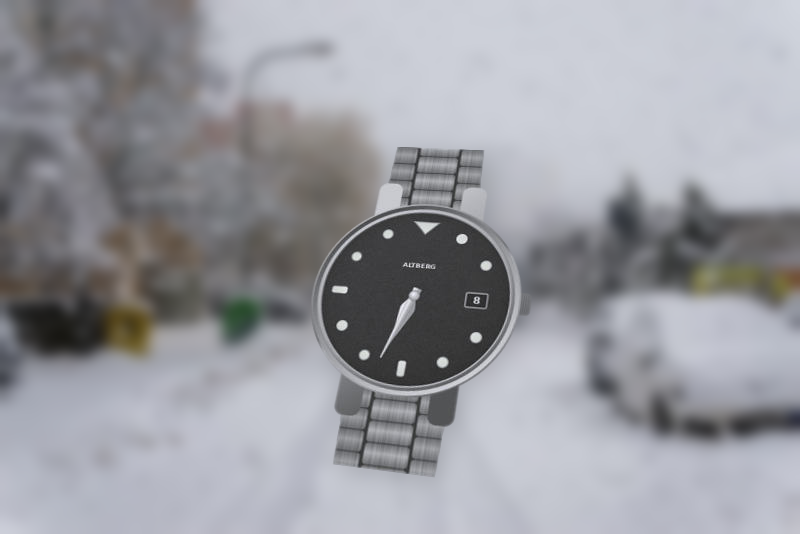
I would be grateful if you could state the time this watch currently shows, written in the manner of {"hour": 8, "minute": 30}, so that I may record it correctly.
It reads {"hour": 6, "minute": 33}
